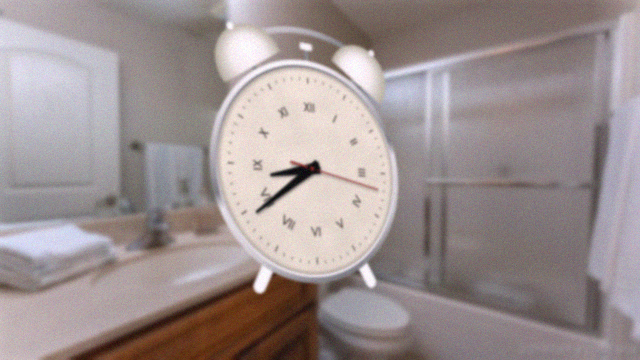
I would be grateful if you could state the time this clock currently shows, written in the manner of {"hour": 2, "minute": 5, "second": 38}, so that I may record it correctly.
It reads {"hour": 8, "minute": 39, "second": 17}
